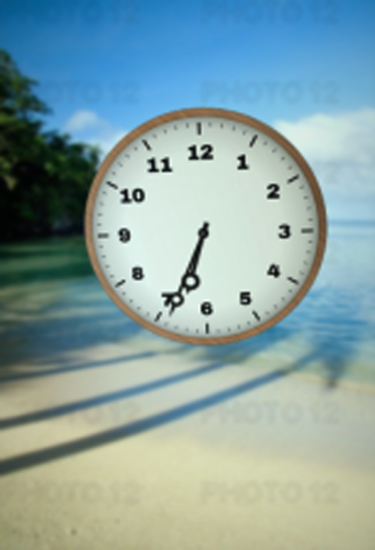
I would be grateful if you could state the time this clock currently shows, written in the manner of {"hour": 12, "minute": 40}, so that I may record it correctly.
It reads {"hour": 6, "minute": 34}
